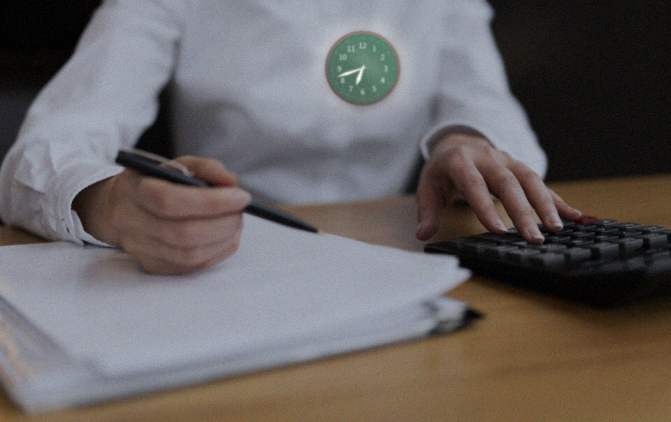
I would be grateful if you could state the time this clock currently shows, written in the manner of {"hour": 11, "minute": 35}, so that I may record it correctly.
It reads {"hour": 6, "minute": 42}
